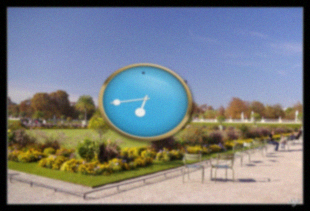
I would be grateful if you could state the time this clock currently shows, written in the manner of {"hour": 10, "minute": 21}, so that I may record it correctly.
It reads {"hour": 6, "minute": 44}
